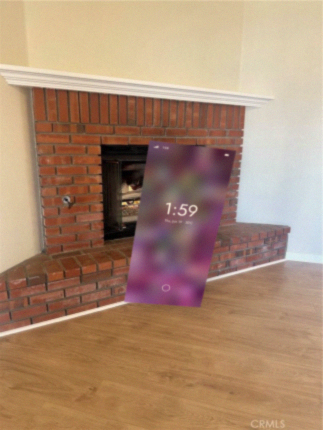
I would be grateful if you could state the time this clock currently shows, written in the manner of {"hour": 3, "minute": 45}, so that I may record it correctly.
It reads {"hour": 1, "minute": 59}
